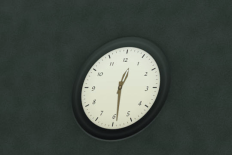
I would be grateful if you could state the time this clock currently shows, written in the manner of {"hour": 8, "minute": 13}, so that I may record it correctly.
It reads {"hour": 12, "minute": 29}
